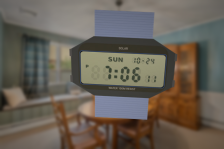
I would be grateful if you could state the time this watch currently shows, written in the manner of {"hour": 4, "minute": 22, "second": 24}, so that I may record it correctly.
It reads {"hour": 7, "minute": 6, "second": 11}
